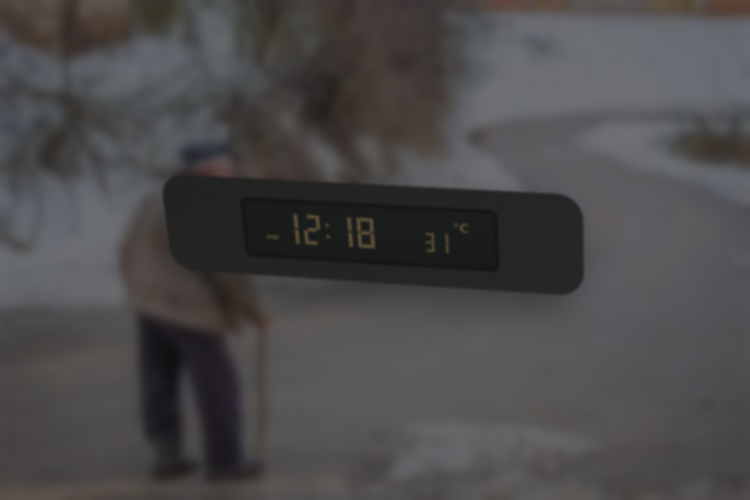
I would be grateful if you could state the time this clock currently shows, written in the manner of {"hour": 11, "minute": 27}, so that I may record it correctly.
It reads {"hour": 12, "minute": 18}
